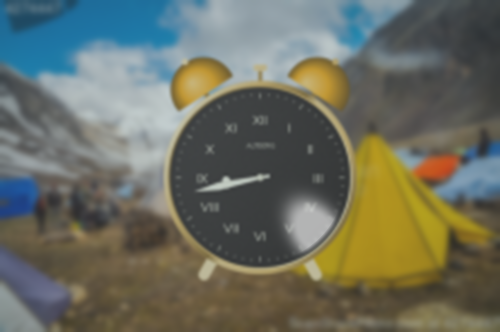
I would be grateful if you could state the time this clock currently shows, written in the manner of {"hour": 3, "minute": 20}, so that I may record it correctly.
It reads {"hour": 8, "minute": 43}
